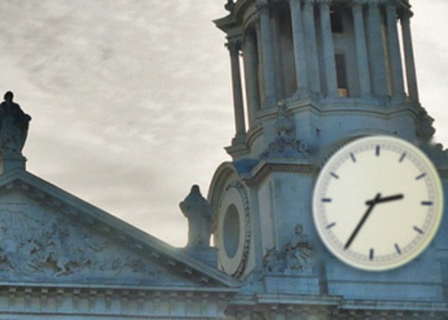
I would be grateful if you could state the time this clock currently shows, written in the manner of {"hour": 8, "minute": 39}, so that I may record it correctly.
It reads {"hour": 2, "minute": 35}
